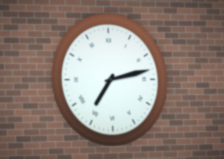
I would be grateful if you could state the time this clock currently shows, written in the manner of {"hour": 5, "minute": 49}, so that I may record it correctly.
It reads {"hour": 7, "minute": 13}
